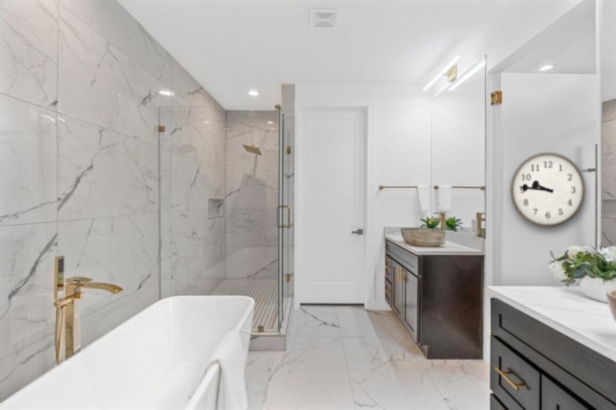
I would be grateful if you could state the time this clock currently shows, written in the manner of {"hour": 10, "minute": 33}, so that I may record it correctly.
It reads {"hour": 9, "minute": 46}
